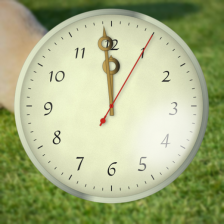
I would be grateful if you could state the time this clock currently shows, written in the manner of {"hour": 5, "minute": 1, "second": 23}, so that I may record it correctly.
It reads {"hour": 11, "minute": 59, "second": 5}
